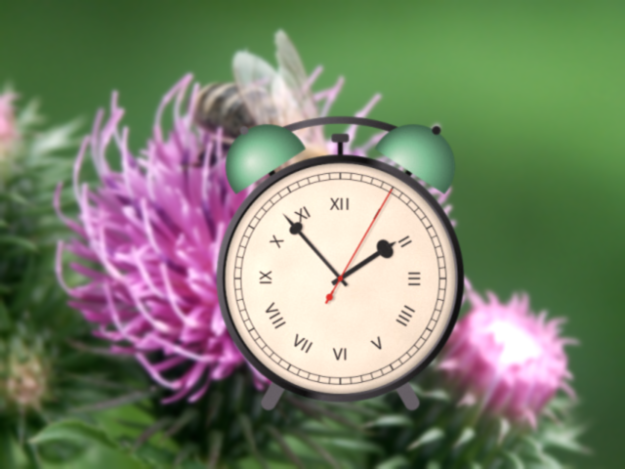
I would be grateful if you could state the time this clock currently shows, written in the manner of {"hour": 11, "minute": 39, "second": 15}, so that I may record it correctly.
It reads {"hour": 1, "minute": 53, "second": 5}
